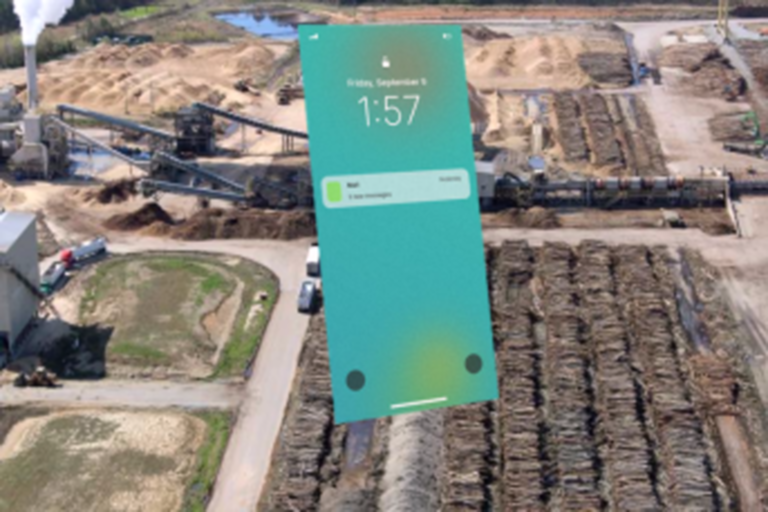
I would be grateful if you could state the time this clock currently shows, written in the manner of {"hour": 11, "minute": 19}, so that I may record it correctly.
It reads {"hour": 1, "minute": 57}
